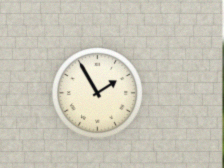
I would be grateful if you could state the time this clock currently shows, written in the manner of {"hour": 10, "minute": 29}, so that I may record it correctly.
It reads {"hour": 1, "minute": 55}
